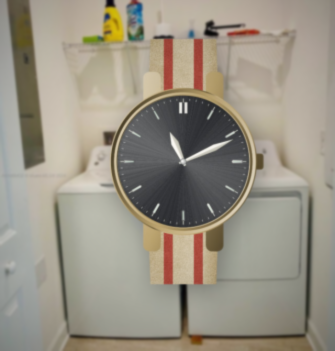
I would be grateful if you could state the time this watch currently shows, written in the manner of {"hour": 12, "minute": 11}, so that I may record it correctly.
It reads {"hour": 11, "minute": 11}
